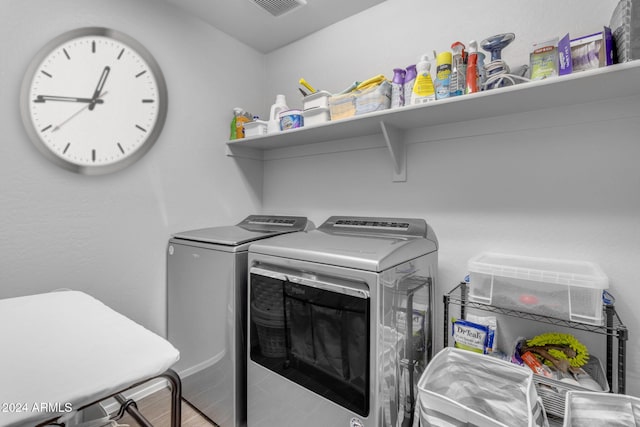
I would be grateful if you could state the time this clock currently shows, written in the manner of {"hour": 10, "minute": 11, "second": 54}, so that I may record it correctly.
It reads {"hour": 12, "minute": 45, "second": 39}
